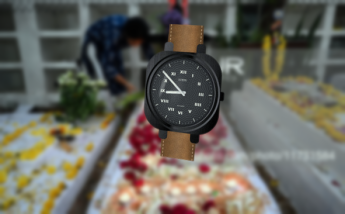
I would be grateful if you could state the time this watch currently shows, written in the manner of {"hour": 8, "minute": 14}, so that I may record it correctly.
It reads {"hour": 8, "minute": 52}
